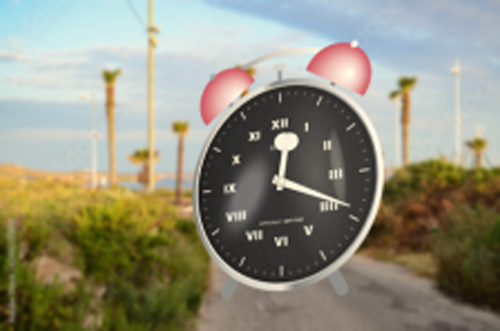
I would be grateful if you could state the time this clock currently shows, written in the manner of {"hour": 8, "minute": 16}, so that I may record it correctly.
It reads {"hour": 12, "minute": 19}
